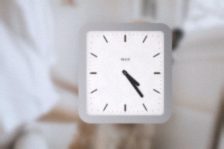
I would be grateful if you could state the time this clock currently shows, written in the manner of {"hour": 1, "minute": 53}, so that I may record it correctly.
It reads {"hour": 4, "minute": 24}
